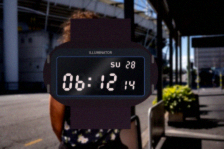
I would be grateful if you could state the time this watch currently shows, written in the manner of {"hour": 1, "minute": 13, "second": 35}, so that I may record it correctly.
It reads {"hour": 6, "minute": 12, "second": 14}
